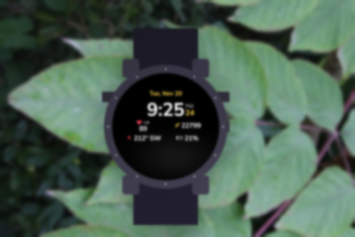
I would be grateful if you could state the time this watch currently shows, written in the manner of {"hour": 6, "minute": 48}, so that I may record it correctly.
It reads {"hour": 9, "minute": 25}
